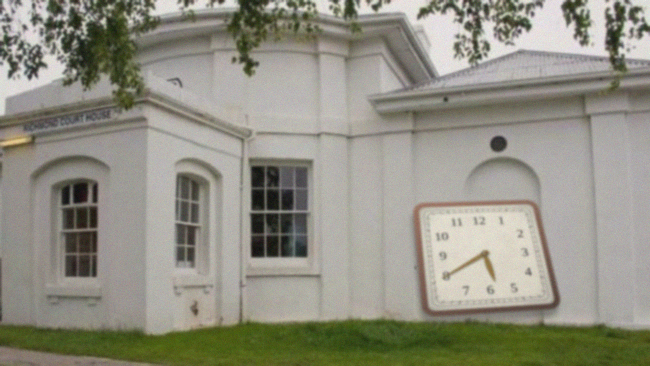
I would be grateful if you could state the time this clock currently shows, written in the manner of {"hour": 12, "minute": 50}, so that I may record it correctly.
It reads {"hour": 5, "minute": 40}
